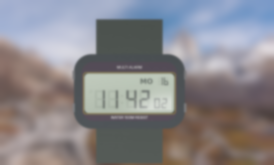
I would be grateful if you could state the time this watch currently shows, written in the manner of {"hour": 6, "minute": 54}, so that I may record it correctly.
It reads {"hour": 11, "minute": 42}
